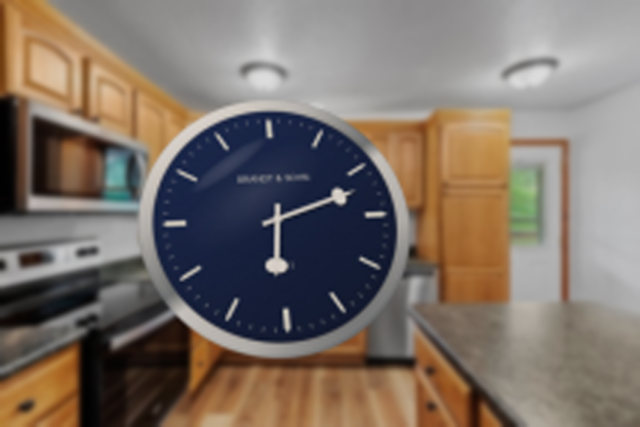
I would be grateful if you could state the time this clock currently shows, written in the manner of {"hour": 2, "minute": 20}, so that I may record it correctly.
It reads {"hour": 6, "minute": 12}
